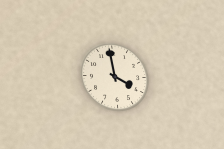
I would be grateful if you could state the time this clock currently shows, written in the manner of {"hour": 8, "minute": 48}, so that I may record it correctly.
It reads {"hour": 3, "minute": 59}
